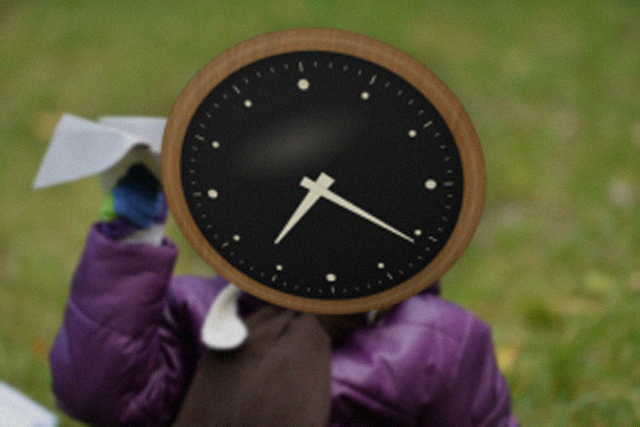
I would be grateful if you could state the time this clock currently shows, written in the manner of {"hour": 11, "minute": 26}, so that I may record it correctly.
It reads {"hour": 7, "minute": 21}
